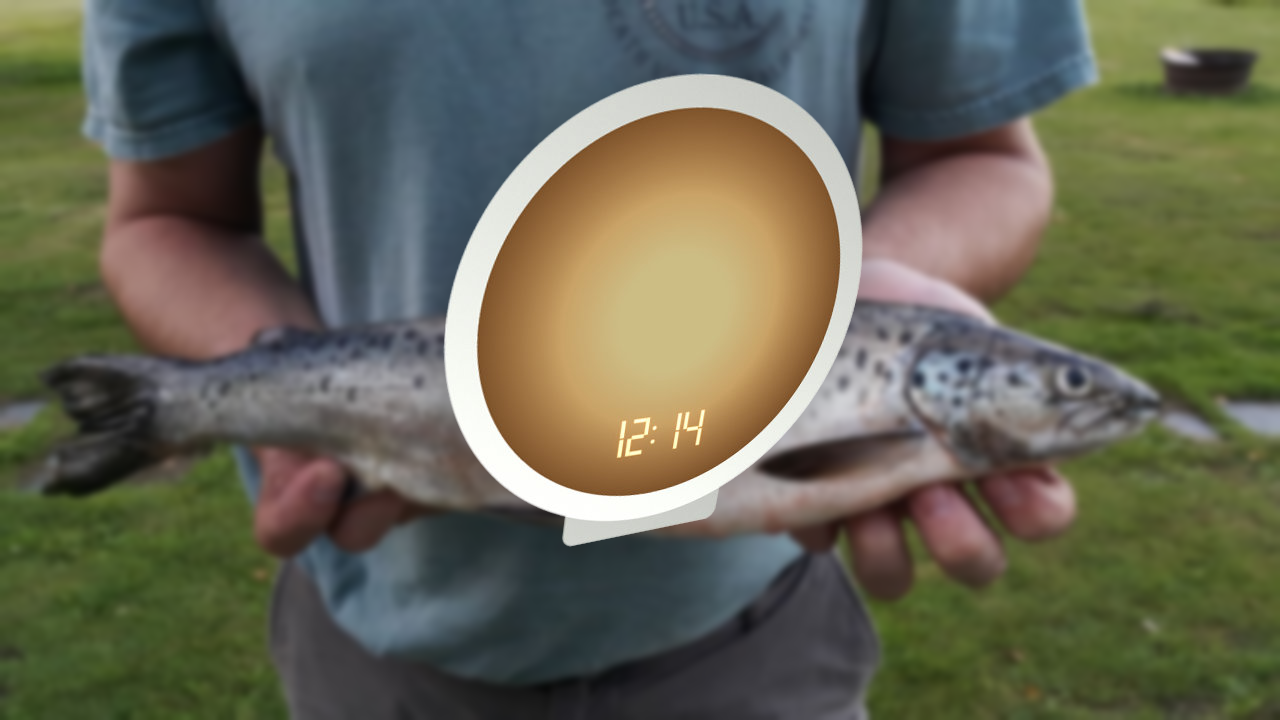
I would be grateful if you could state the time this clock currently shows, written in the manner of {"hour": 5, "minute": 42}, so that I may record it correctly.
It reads {"hour": 12, "minute": 14}
